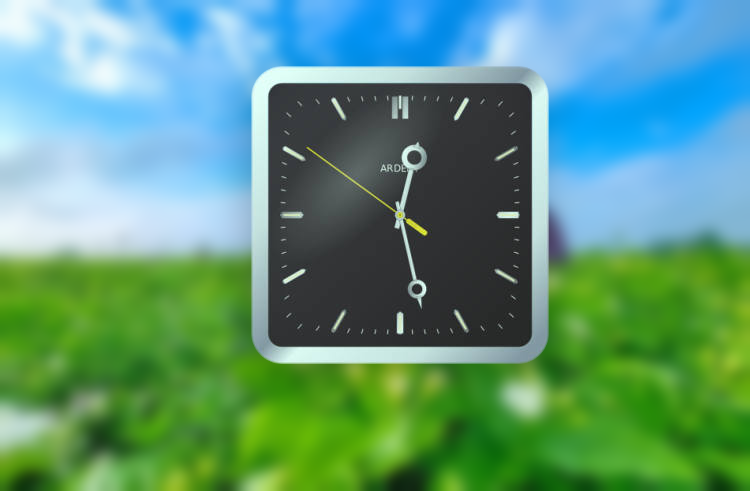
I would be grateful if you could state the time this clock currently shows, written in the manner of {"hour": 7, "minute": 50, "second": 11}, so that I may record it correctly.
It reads {"hour": 12, "minute": 27, "second": 51}
